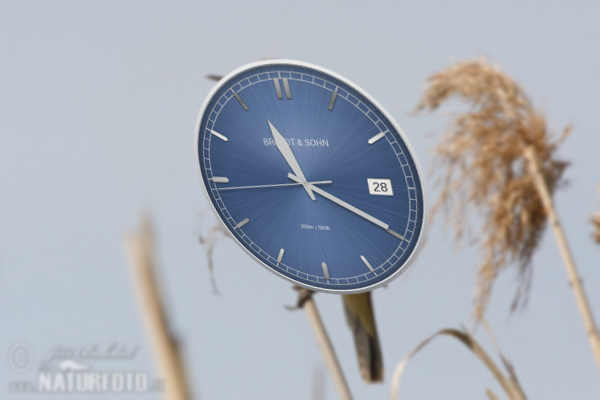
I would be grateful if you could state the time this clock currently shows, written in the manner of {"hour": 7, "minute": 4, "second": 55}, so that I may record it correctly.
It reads {"hour": 11, "minute": 19, "second": 44}
